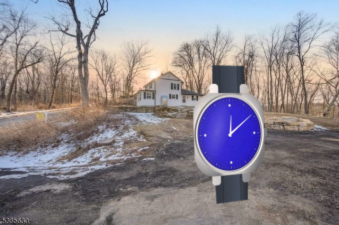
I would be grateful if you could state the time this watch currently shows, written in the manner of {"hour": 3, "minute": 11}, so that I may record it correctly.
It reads {"hour": 12, "minute": 9}
